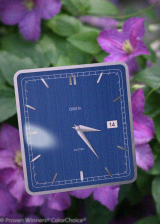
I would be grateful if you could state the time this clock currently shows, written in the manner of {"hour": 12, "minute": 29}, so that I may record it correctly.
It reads {"hour": 3, "minute": 25}
